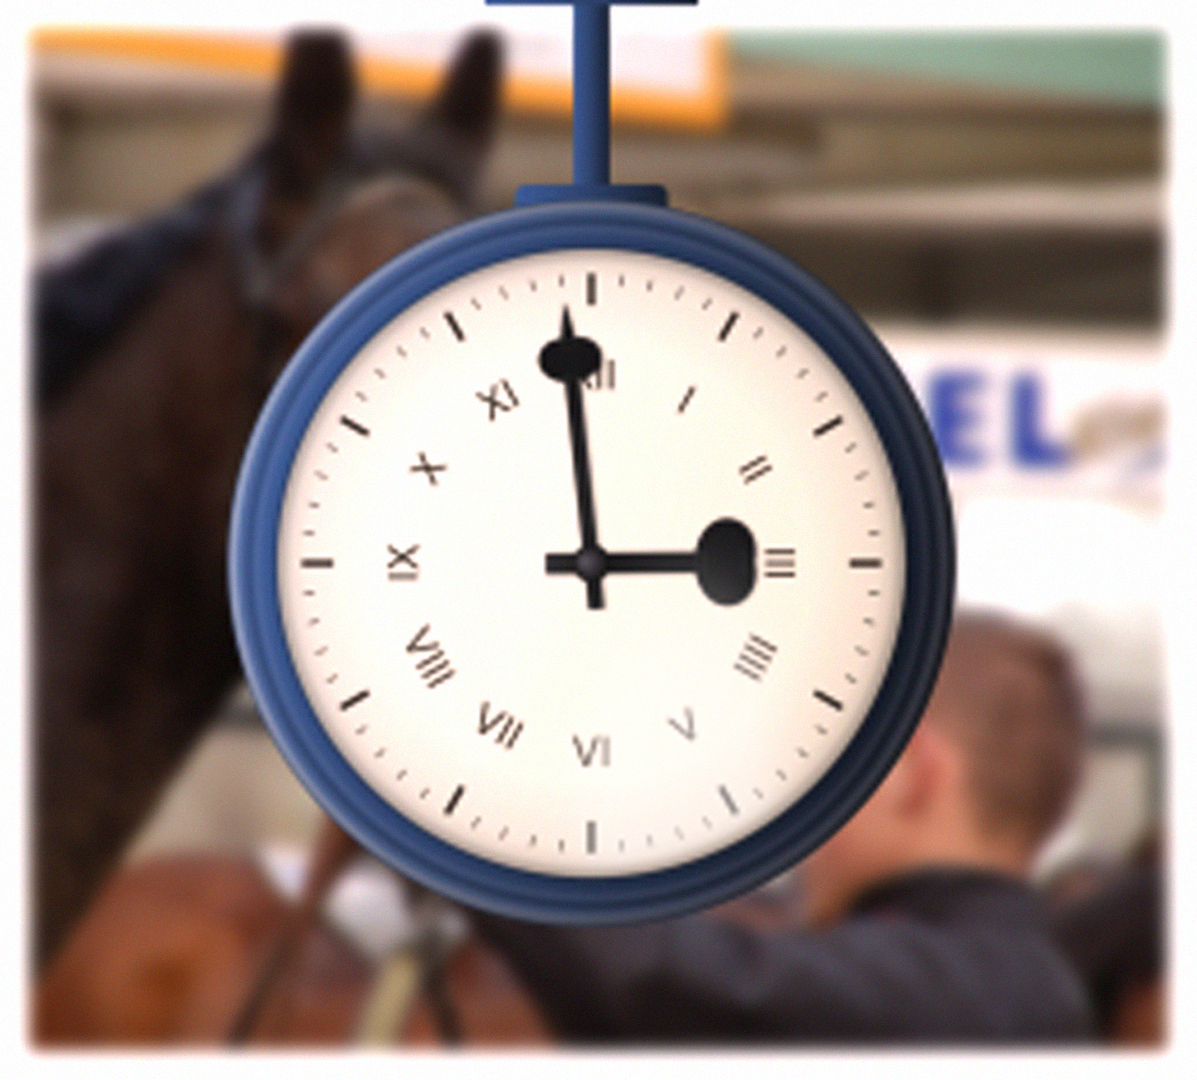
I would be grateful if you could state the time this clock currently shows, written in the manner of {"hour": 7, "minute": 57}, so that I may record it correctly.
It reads {"hour": 2, "minute": 59}
